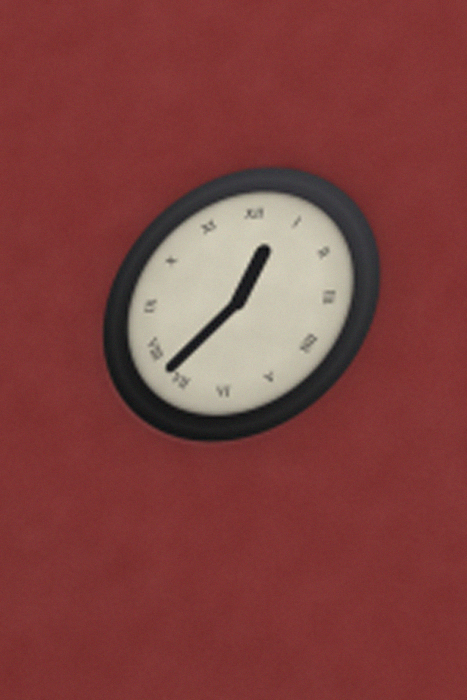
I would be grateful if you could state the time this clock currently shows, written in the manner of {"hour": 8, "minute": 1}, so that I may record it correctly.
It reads {"hour": 12, "minute": 37}
